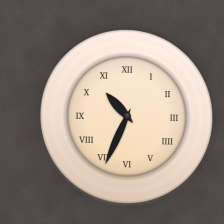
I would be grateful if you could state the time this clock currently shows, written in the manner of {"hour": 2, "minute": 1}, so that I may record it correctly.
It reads {"hour": 10, "minute": 34}
